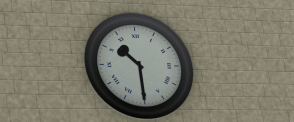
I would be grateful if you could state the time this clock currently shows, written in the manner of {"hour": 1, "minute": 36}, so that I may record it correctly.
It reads {"hour": 10, "minute": 30}
